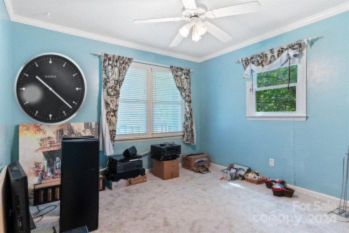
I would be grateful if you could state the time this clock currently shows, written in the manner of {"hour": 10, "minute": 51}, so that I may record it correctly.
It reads {"hour": 10, "minute": 22}
